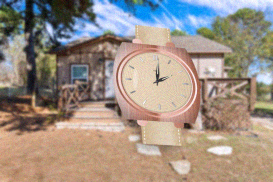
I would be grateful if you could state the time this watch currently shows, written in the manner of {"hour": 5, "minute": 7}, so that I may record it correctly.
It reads {"hour": 2, "minute": 1}
